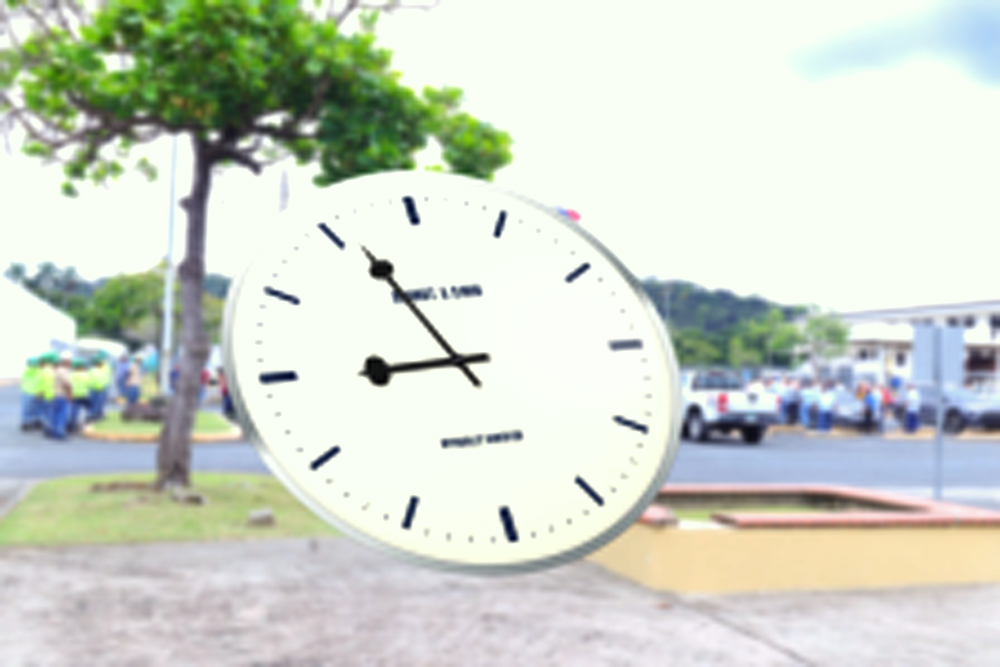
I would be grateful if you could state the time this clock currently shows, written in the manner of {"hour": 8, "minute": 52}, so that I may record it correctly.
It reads {"hour": 8, "minute": 56}
